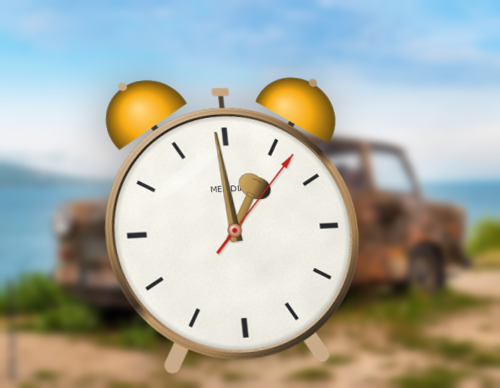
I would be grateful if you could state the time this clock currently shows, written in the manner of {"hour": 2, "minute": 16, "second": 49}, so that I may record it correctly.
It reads {"hour": 12, "minute": 59, "second": 7}
